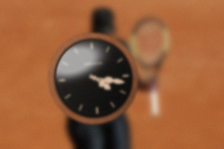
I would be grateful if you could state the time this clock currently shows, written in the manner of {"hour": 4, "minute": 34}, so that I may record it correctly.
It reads {"hour": 4, "minute": 17}
